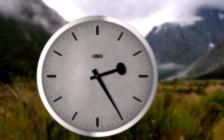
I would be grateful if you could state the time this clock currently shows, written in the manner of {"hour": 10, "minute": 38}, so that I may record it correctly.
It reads {"hour": 2, "minute": 25}
